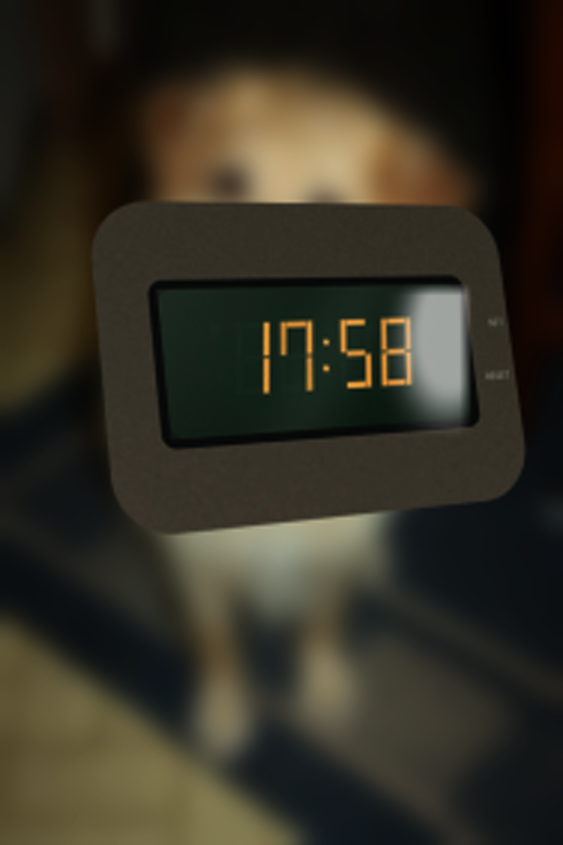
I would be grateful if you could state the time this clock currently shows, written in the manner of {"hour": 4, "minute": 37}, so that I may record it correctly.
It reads {"hour": 17, "minute": 58}
